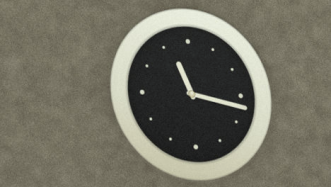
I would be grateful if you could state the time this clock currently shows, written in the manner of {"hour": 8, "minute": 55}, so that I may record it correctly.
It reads {"hour": 11, "minute": 17}
